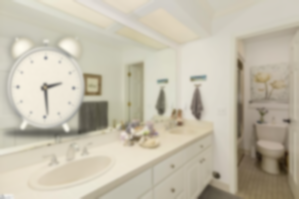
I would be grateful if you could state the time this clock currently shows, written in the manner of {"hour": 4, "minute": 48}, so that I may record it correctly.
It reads {"hour": 2, "minute": 29}
